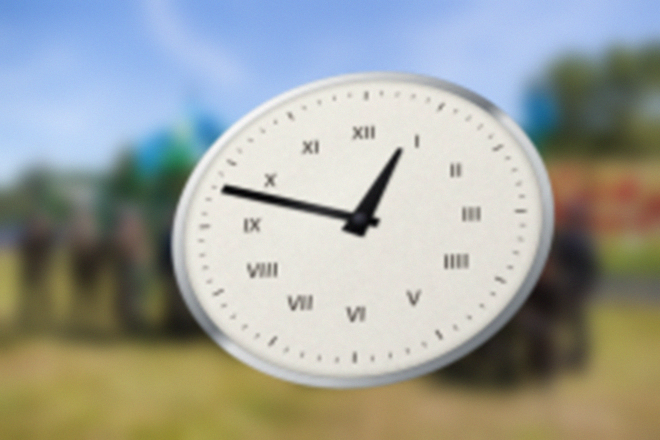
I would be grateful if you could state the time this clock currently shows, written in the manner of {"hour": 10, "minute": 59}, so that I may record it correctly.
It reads {"hour": 12, "minute": 48}
